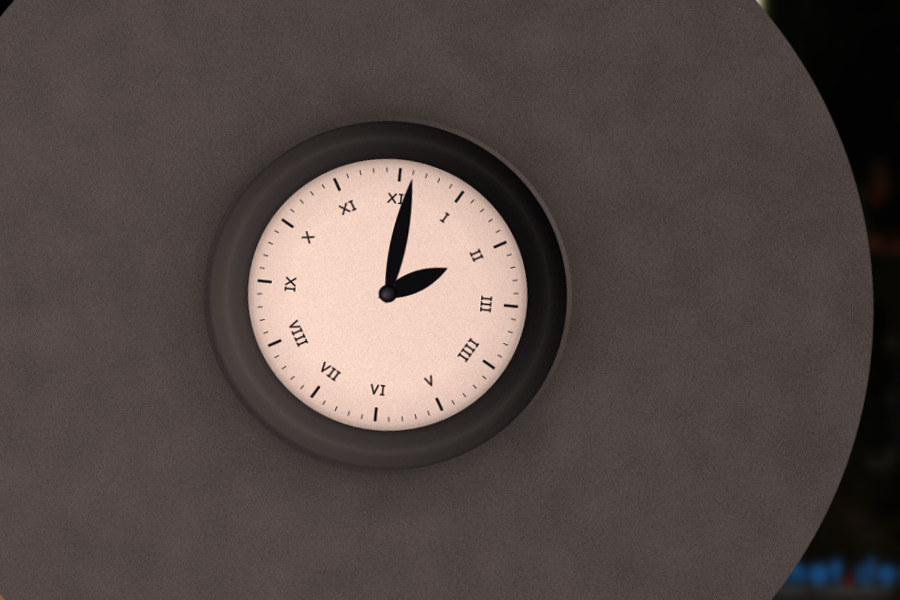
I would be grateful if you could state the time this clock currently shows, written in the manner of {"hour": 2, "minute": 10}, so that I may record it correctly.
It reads {"hour": 2, "minute": 1}
